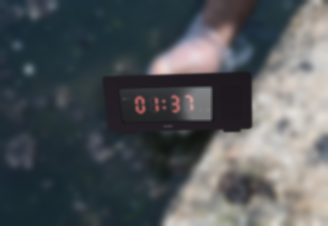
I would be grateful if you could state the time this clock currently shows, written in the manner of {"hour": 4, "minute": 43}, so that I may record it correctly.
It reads {"hour": 1, "minute": 37}
